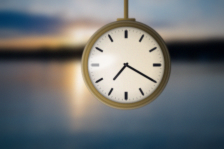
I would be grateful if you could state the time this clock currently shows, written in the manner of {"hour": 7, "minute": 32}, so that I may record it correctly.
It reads {"hour": 7, "minute": 20}
